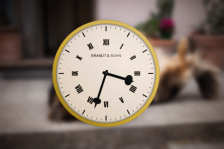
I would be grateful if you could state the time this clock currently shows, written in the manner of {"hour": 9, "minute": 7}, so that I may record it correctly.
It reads {"hour": 3, "minute": 33}
